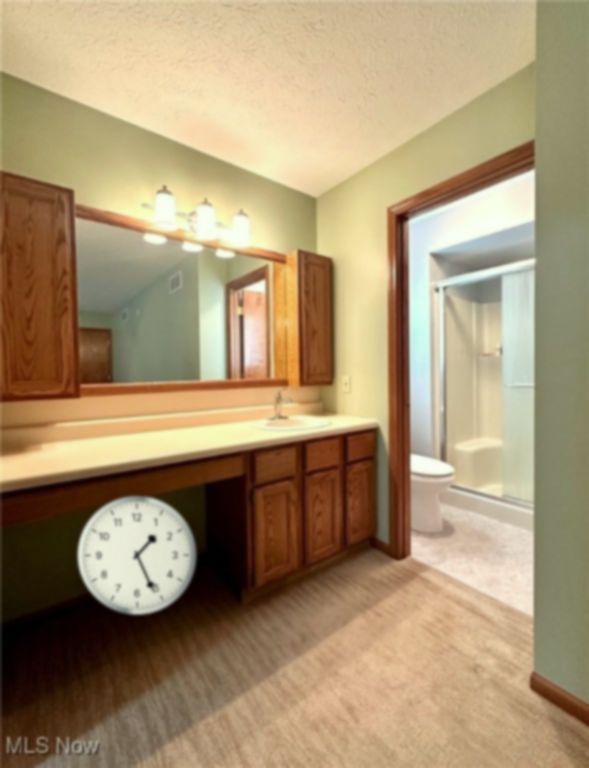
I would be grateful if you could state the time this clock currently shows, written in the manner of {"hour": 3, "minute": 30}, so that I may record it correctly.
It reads {"hour": 1, "minute": 26}
